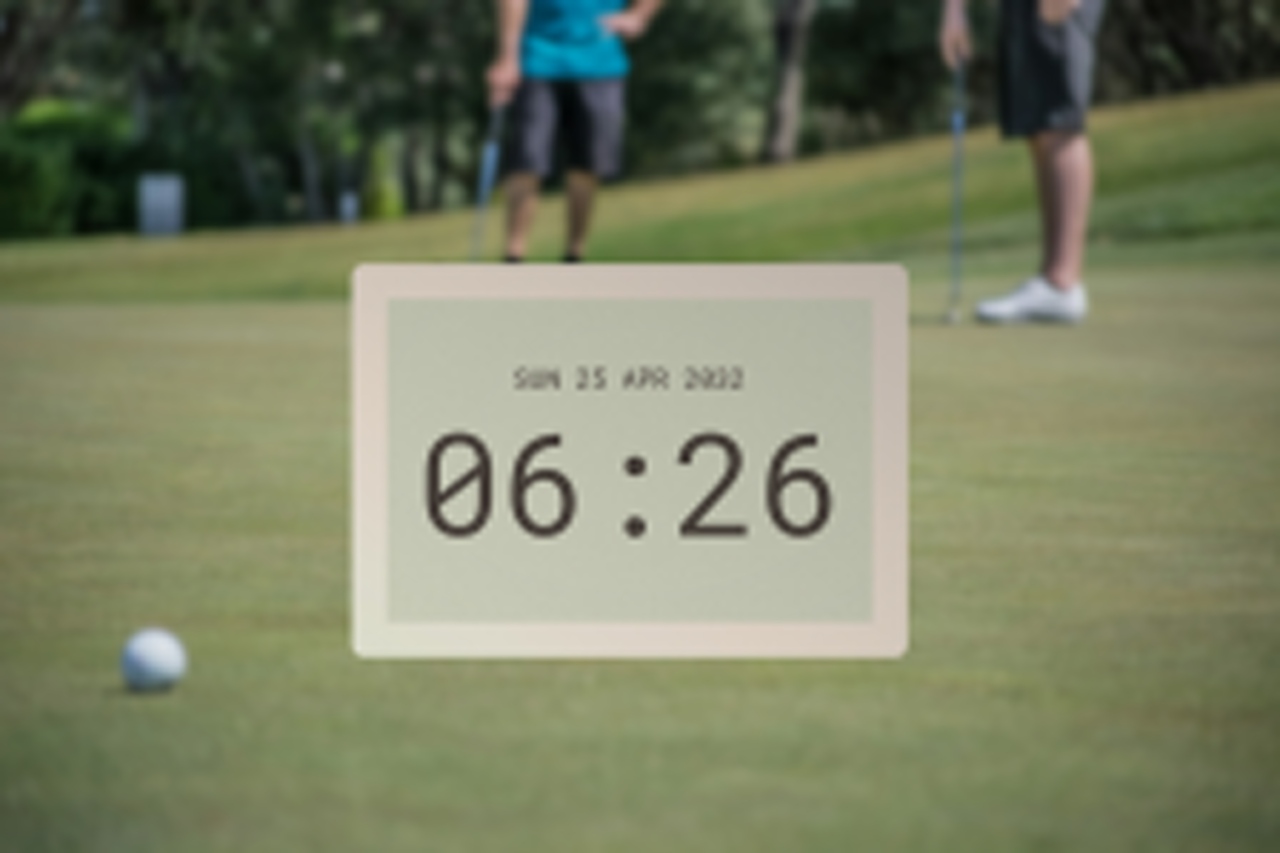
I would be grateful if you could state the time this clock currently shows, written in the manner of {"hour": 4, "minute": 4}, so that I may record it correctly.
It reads {"hour": 6, "minute": 26}
